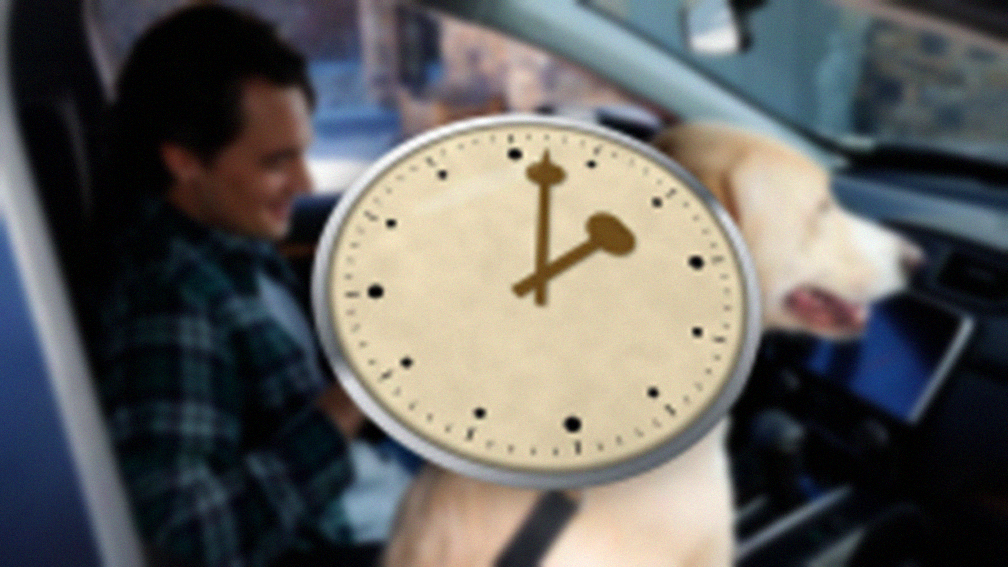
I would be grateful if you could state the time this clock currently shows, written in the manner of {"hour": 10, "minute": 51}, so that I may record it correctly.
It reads {"hour": 2, "minute": 2}
